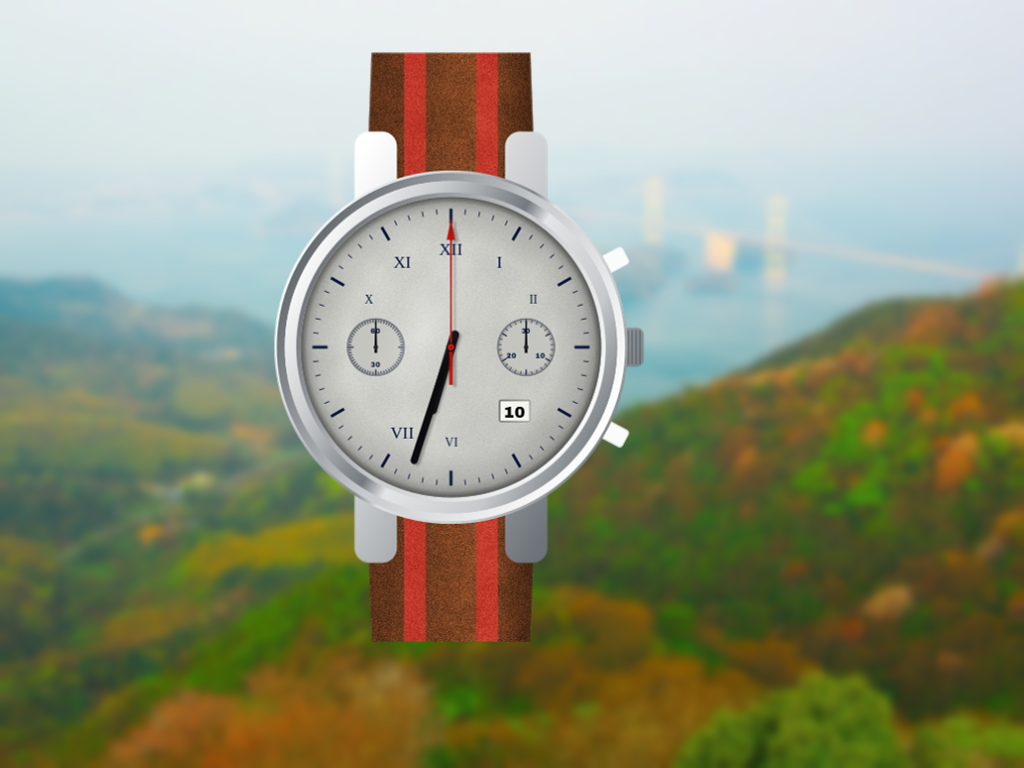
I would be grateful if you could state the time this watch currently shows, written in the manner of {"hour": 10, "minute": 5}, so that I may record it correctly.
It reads {"hour": 6, "minute": 33}
